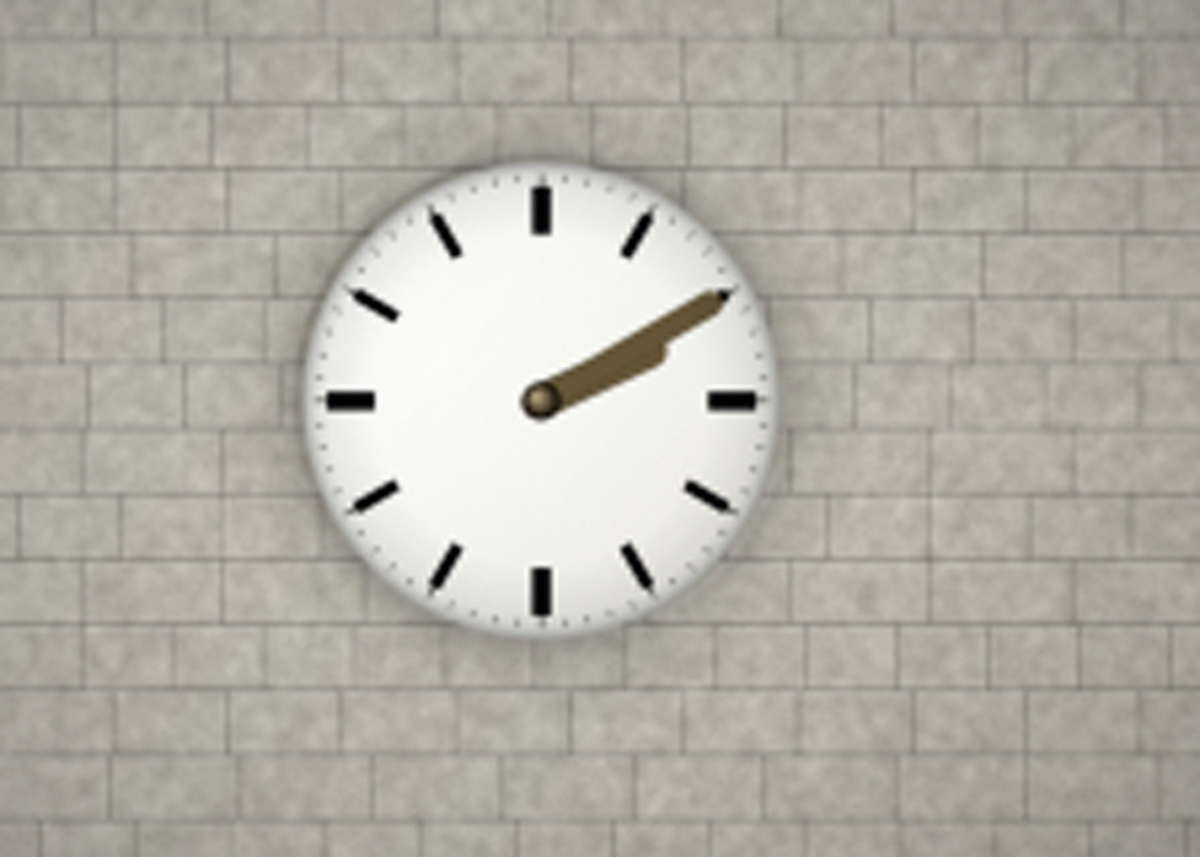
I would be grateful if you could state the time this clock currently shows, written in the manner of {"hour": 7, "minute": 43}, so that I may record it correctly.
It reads {"hour": 2, "minute": 10}
